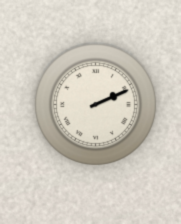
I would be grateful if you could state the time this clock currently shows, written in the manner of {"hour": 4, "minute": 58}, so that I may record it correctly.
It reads {"hour": 2, "minute": 11}
